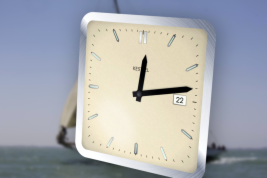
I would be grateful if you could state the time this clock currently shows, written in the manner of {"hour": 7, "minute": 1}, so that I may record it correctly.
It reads {"hour": 12, "minute": 13}
